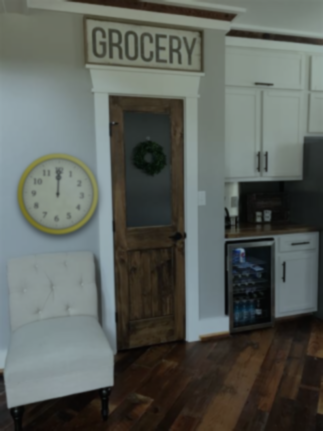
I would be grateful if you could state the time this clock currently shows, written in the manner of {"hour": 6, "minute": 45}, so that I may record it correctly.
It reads {"hour": 12, "minute": 0}
